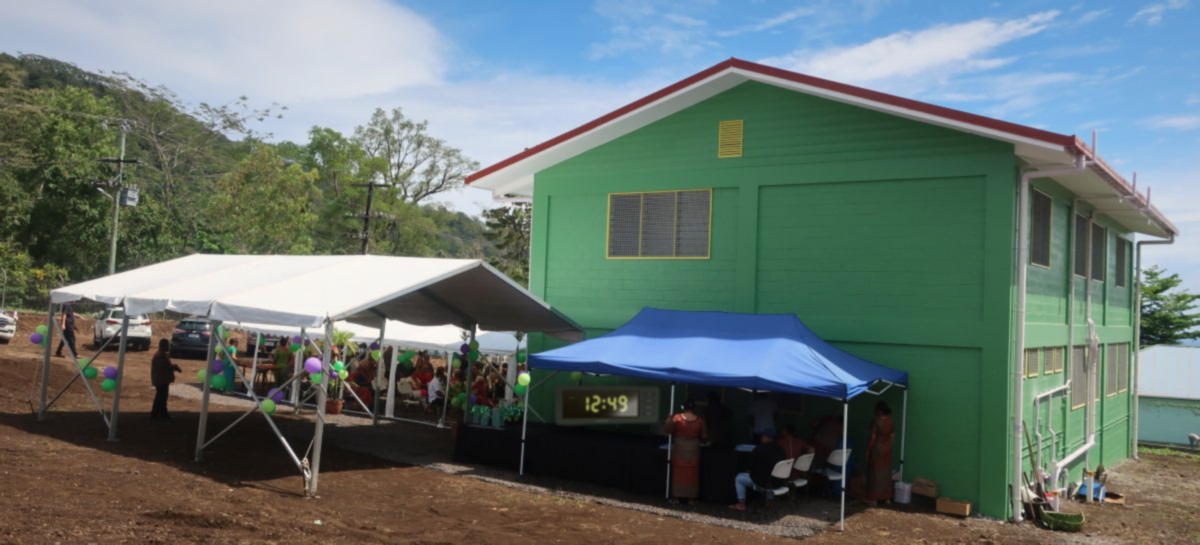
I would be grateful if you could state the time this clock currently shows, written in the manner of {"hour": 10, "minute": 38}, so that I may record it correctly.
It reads {"hour": 12, "minute": 49}
